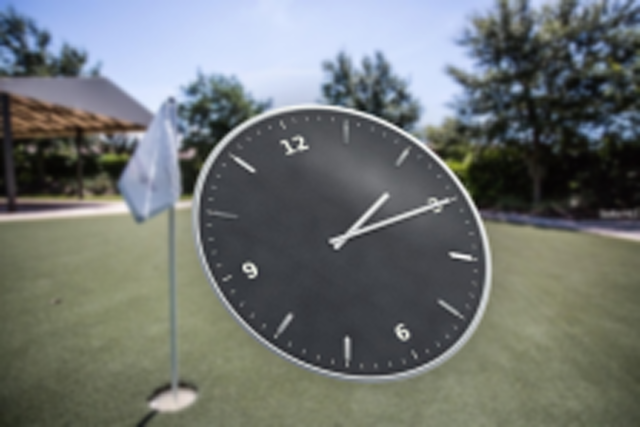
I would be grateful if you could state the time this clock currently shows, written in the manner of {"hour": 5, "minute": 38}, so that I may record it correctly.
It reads {"hour": 2, "minute": 15}
